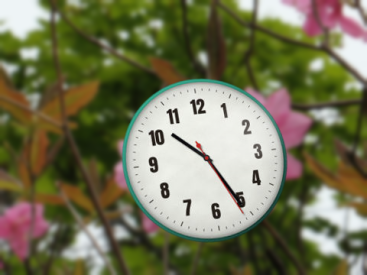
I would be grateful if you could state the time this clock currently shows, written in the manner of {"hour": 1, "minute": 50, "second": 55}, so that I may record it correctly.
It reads {"hour": 10, "minute": 25, "second": 26}
